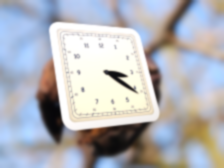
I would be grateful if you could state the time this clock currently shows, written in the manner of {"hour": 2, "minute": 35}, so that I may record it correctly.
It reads {"hour": 3, "minute": 21}
